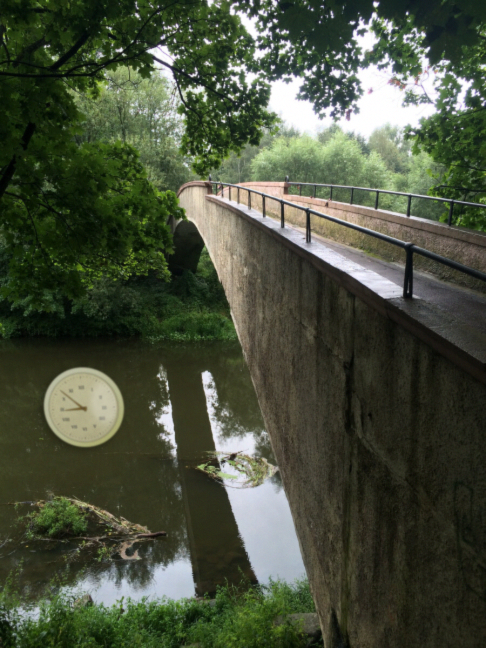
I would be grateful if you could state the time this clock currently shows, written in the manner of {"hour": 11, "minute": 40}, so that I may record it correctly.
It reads {"hour": 8, "minute": 52}
